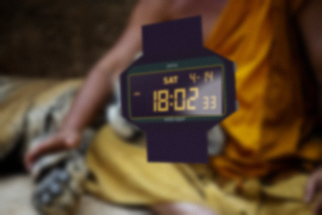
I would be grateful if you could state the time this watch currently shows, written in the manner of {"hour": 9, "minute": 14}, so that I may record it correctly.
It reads {"hour": 18, "minute": 2}
